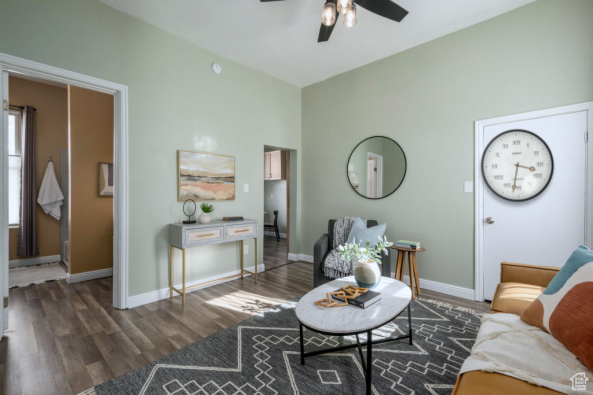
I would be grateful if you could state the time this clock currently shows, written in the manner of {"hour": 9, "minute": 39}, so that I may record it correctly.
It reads {"hour": 3, "minute": 32}
